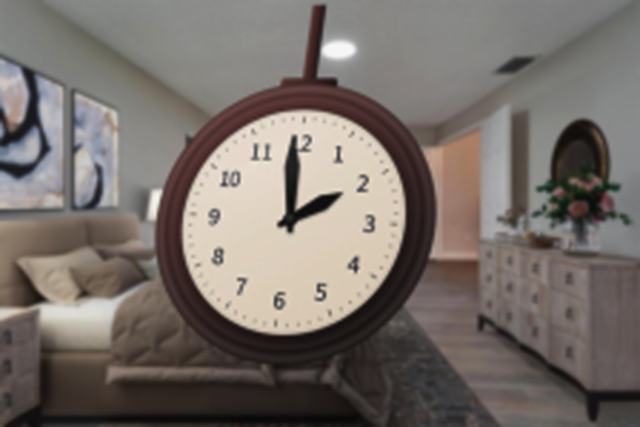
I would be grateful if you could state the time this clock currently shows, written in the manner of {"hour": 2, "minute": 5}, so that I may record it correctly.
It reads {"hour": 1, "minute": 59}
